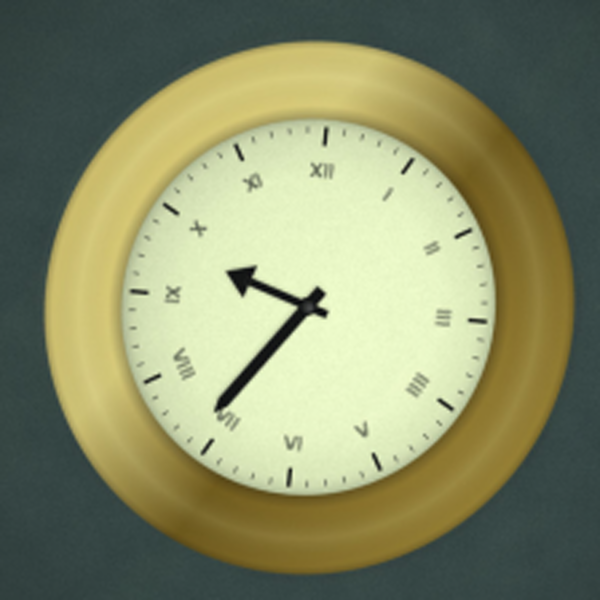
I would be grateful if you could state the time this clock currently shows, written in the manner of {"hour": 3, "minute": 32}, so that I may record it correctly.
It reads {"hour": 9, "minute": 36}
